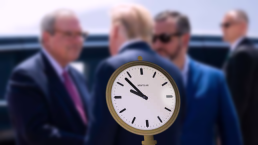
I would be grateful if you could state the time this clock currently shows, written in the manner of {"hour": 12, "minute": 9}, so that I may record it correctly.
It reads {"hour": 9, "minute": 53}
